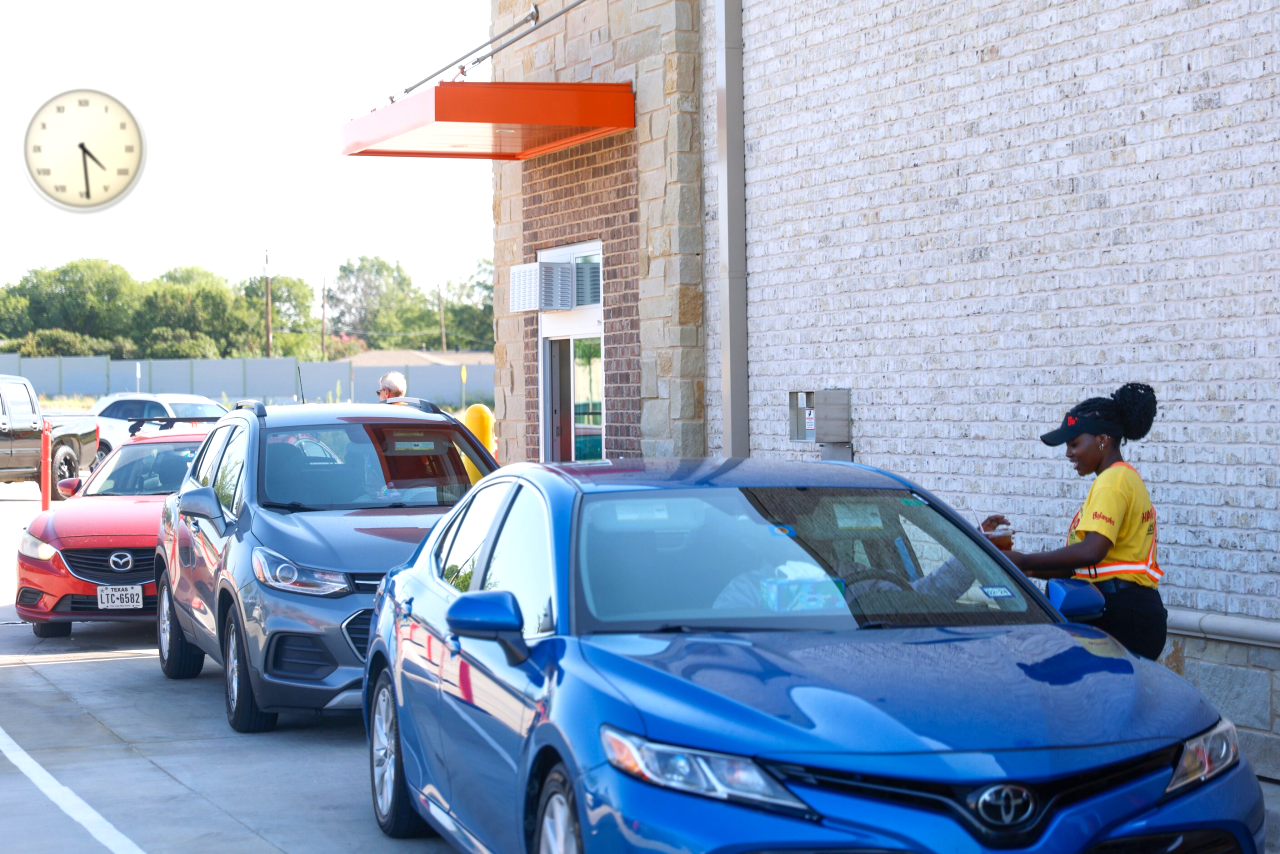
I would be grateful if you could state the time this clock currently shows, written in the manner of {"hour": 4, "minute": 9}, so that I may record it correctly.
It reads {"hour": 4, "minute": 29}
